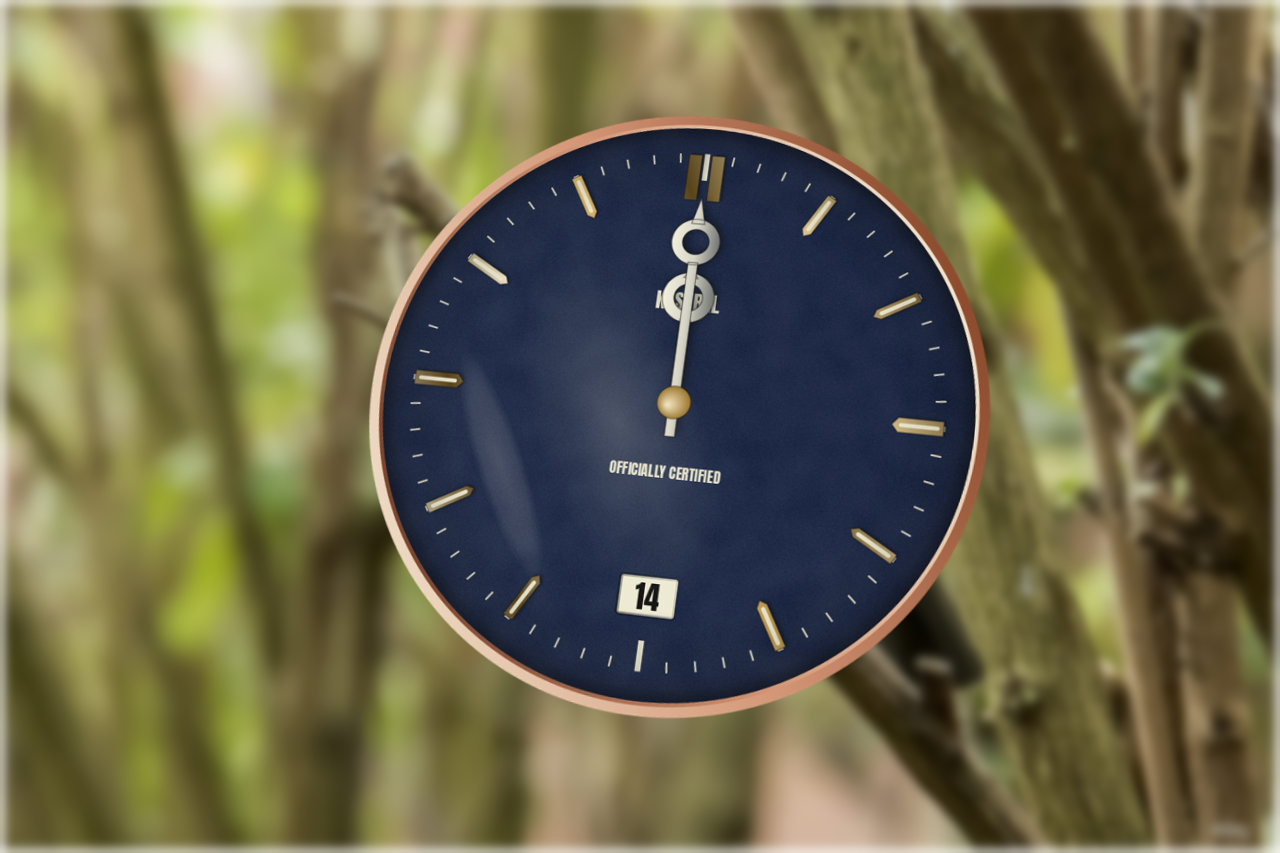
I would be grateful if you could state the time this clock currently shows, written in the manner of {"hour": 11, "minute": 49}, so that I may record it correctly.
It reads {"hour": 12, "minute": 0}
